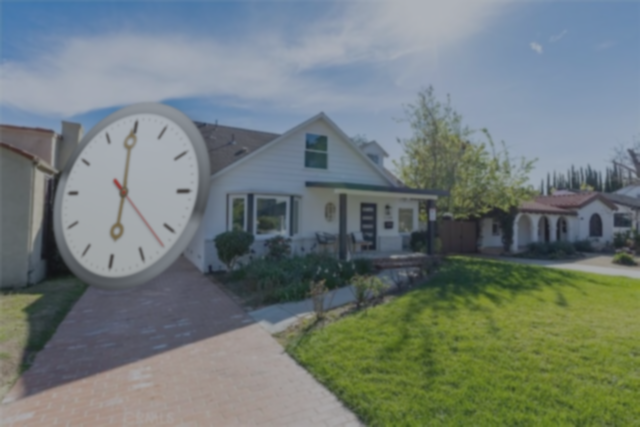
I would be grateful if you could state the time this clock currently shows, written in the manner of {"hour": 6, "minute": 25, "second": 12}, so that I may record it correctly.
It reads {"hour": 5, "minute": 59, "second": 22}
